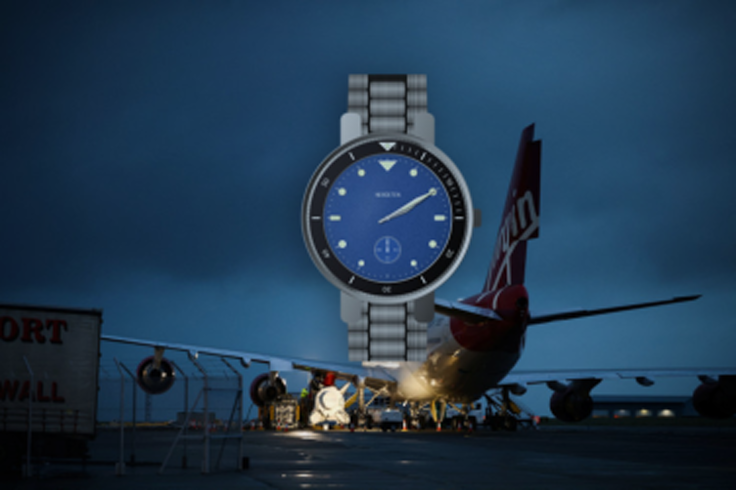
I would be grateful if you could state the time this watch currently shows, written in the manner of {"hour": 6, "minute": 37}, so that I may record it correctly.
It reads {"hour": 2, "minute": 10}
